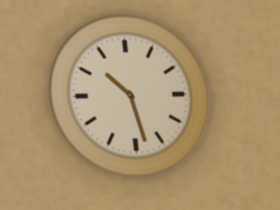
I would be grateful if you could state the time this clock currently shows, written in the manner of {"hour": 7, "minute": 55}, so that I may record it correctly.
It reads {"hour": 10, "minute": 28}
